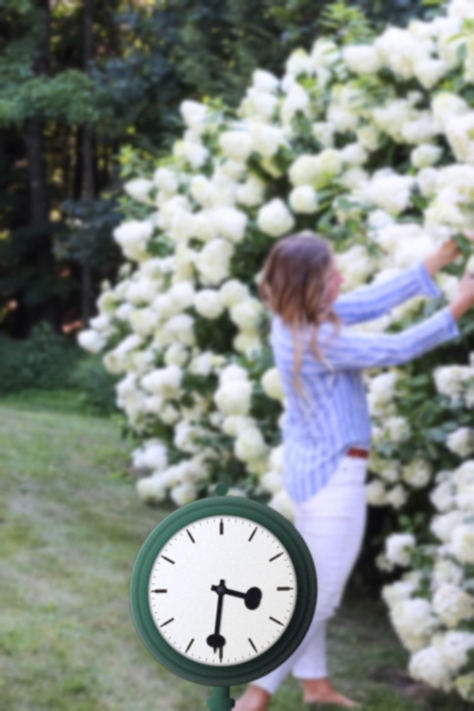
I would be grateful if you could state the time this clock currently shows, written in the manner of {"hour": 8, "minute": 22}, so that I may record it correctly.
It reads {"hour": 3, "minute": 31}
